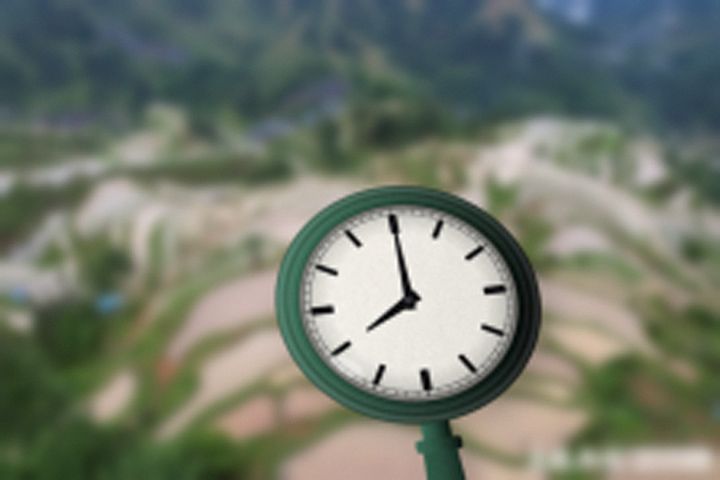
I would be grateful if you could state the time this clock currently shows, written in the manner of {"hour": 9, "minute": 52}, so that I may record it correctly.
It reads {"hour": 8, "minute": 0}
